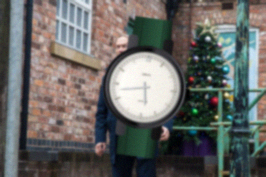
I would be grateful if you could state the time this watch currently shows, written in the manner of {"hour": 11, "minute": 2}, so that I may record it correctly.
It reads {"hour": 5, "minute": 43}
